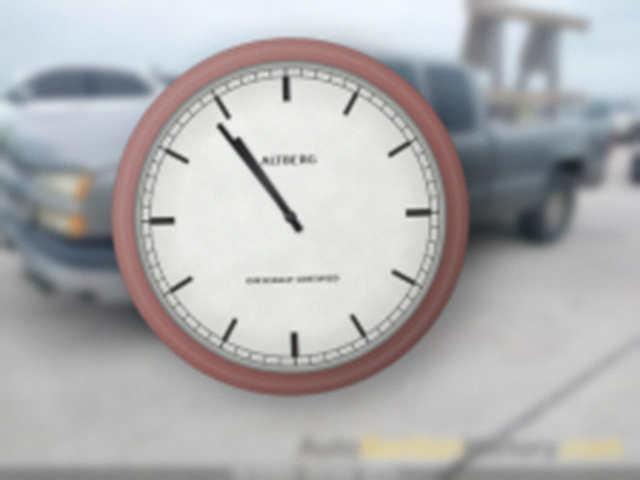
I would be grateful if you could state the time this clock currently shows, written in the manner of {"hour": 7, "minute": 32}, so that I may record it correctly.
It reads {"hour": 10, "minute": 54}
